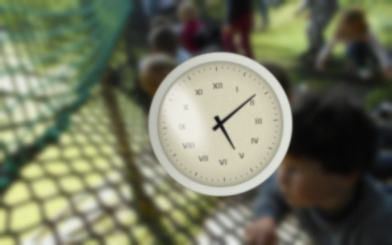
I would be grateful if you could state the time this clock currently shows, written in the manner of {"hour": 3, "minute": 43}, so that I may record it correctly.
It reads {"hour": 5, "minute": 9}
